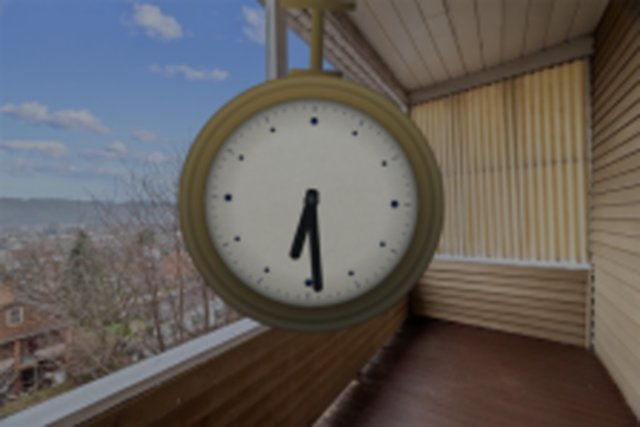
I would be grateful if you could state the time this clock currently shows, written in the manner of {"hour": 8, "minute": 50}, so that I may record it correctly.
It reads {"hour": 6, "minute": 29}
